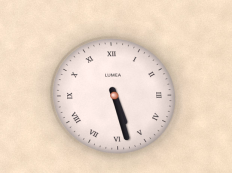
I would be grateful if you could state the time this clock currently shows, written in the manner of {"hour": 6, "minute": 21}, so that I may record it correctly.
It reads {"hour": 5, "minute": 28}
